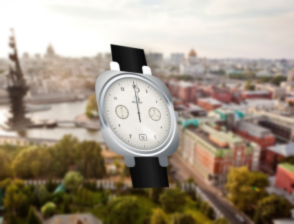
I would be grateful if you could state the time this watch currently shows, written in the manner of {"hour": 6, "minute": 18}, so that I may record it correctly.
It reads {"hour": 12, "minute": 1}
